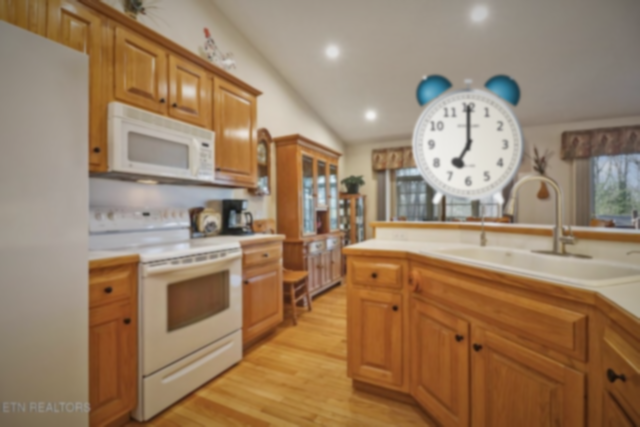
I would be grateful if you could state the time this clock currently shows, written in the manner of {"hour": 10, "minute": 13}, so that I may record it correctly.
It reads {"hour": 7, "minute": 0}
